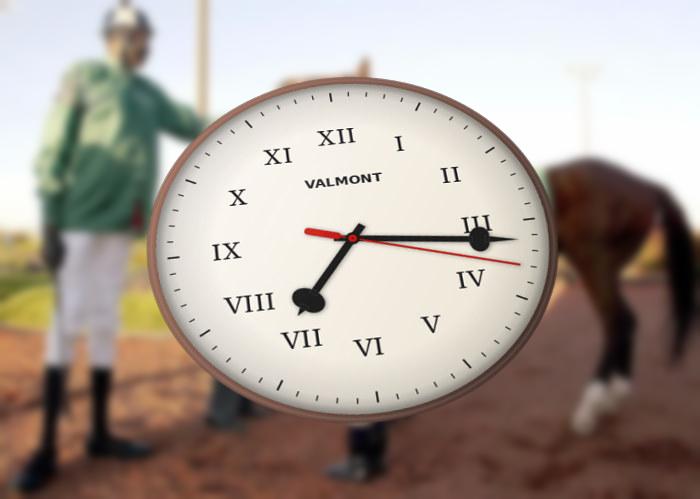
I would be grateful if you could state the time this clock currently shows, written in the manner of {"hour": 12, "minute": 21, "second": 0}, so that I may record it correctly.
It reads {"hour": 7, "minute": 16, "second": 18}
